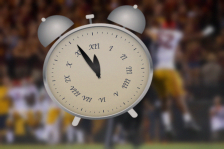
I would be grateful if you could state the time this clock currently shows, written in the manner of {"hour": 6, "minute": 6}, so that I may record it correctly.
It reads {"hour": 11, "minute": 56}
